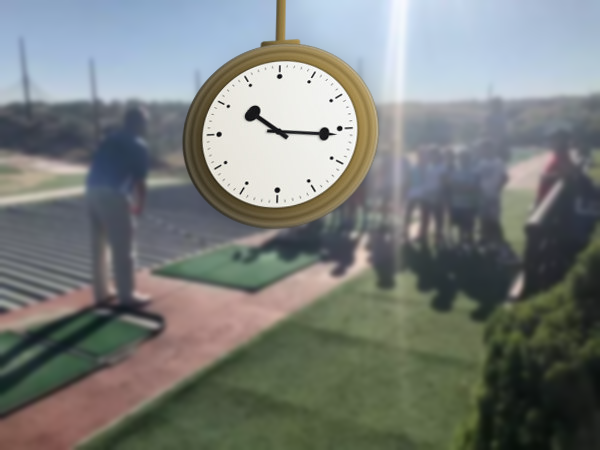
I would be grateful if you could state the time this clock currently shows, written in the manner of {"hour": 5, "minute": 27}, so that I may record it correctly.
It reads {"hour": 10, "minute": 16}
